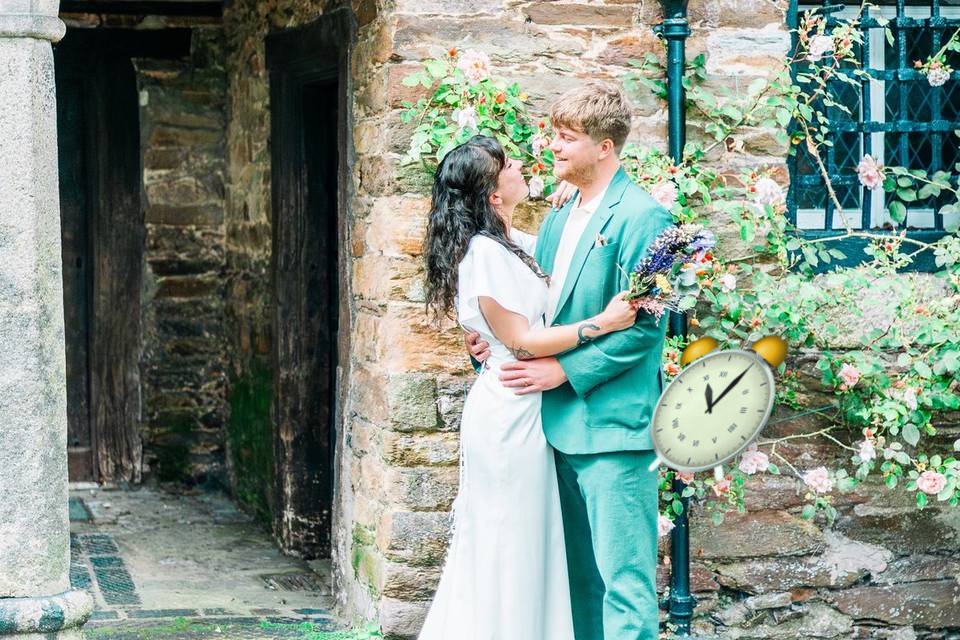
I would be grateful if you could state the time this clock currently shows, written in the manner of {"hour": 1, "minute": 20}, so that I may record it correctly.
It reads {"hour": 11, "minute": 5}
